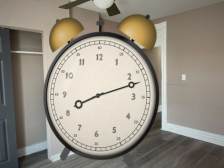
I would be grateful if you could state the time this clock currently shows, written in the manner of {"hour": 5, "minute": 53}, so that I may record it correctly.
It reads {"hour": 8, "minute": 12}
